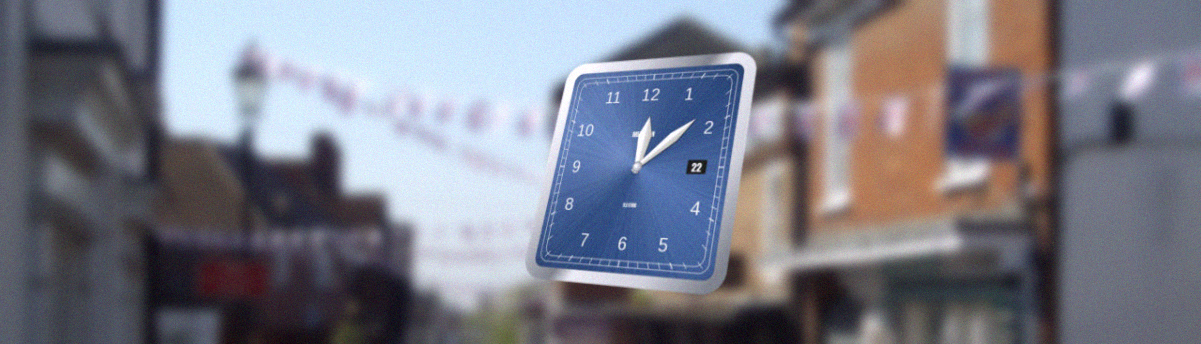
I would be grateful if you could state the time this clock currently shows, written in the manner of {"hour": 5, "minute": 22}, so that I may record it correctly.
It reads {"hour": 12, "minute": 8}
